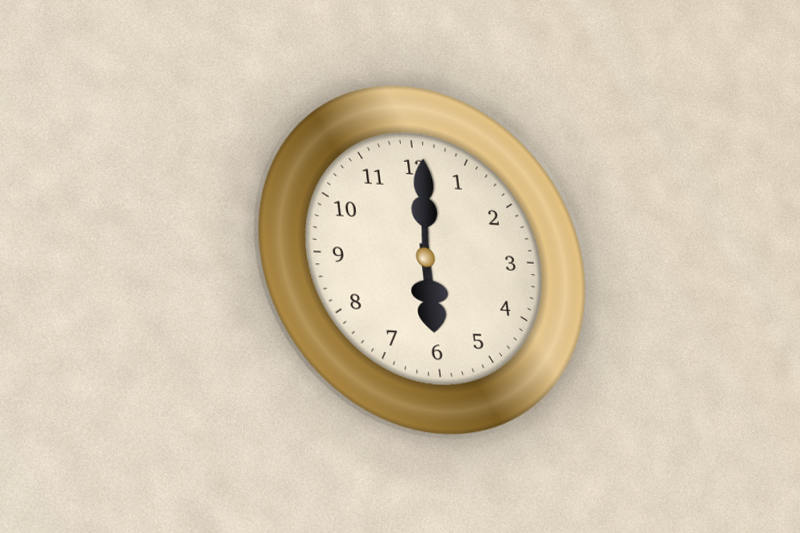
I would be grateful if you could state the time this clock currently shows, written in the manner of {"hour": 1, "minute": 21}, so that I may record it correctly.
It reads {"hour": 6, "minute": 1}
